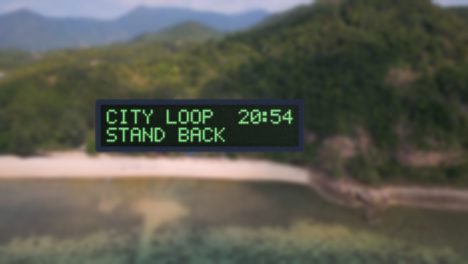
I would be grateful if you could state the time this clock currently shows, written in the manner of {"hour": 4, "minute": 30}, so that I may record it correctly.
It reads {"hour": 20, "minute": 54}
